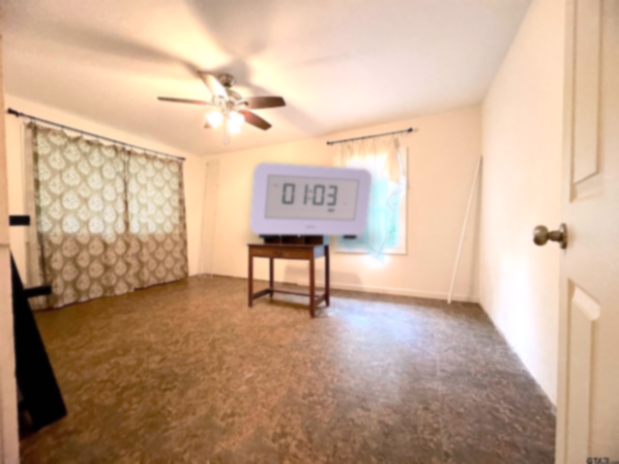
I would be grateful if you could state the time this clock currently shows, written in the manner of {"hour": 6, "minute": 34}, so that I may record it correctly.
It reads {"hour": 1, "minute": 3}
